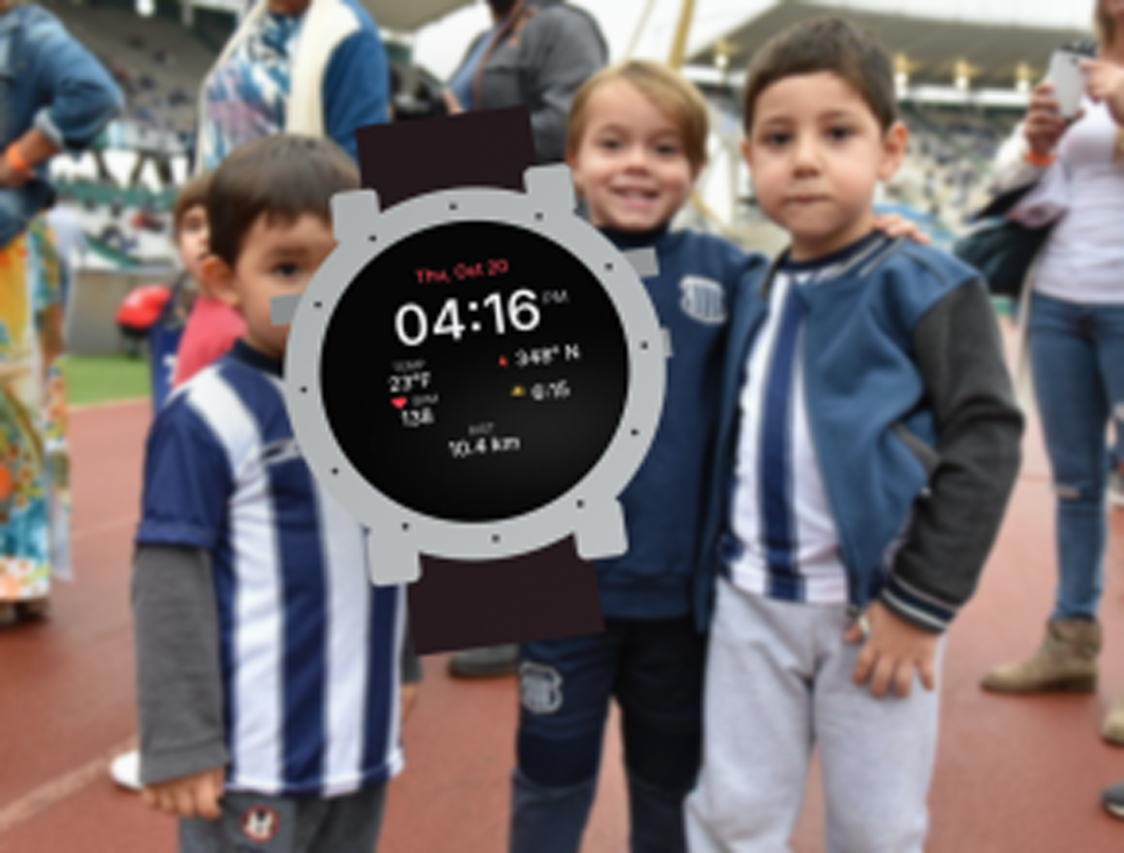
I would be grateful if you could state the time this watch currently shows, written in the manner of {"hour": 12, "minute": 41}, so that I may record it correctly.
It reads {"hour": 4, "minute": 16}
